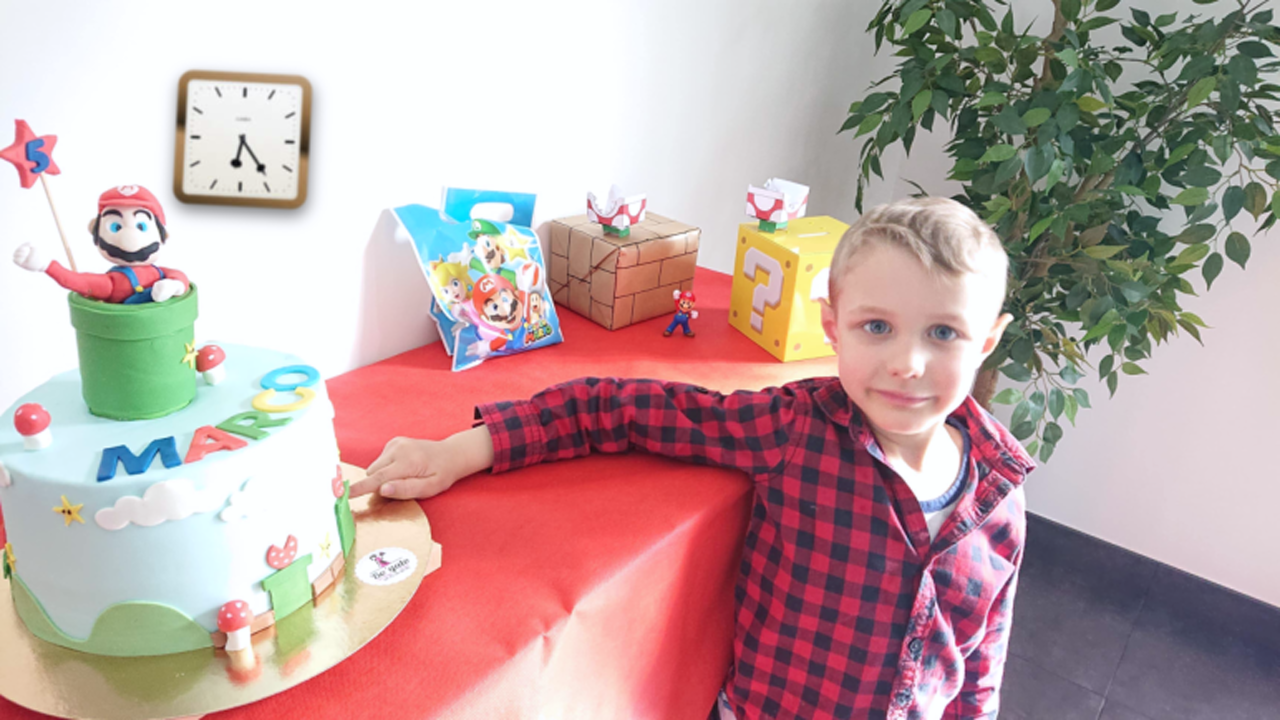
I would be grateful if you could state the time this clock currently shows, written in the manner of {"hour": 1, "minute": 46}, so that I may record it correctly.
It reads {"hour": 6, "minute": 24}
